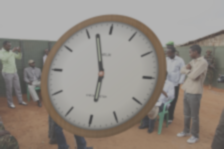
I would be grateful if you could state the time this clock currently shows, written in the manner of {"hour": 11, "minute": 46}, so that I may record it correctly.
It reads {"hour": 5, "minute": 57}
